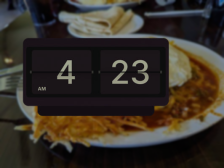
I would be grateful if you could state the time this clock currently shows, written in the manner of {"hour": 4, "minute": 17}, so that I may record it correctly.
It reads {"hour": 4, "minute": 23}
